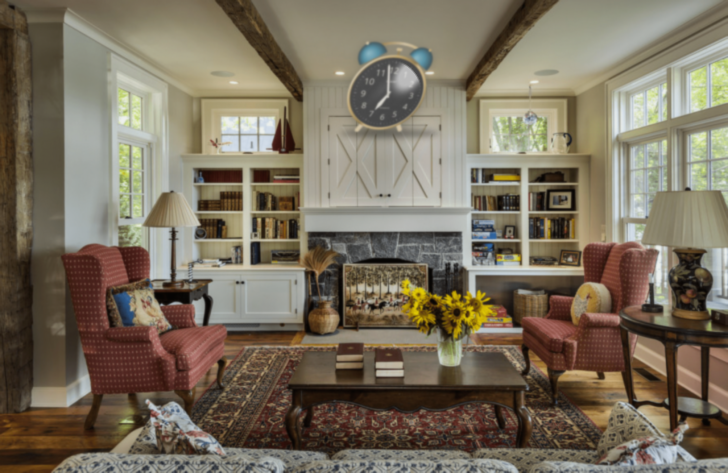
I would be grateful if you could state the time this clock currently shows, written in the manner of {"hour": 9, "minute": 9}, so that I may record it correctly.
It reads {"hour": 6, "minute": 58}
